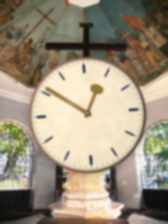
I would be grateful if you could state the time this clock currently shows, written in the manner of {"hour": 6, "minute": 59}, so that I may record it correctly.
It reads {"hour": 12, "minute": 51}
